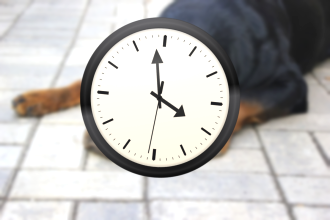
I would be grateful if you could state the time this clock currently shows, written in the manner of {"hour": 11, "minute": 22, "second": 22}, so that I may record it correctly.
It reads {"hour": 3, "minute": 58, "second": 31}
